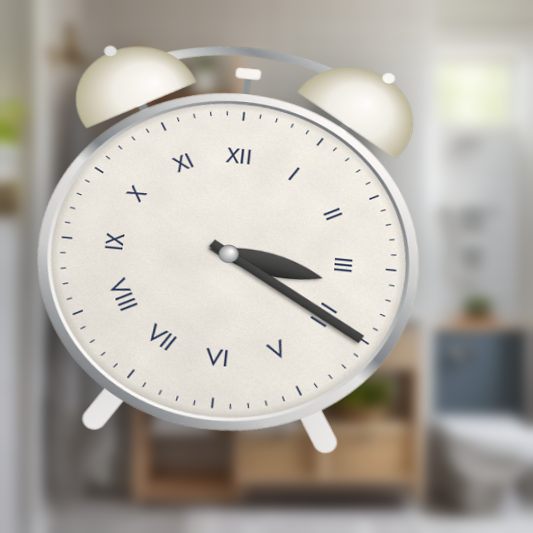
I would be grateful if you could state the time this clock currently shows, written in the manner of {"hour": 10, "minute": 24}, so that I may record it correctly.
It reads {"hour": 3, "minute": 20}
